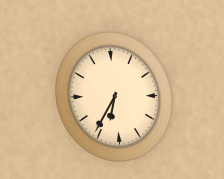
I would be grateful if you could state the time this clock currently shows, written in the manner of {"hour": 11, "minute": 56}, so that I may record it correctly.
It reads {"hour": 6, "minute": 36}
